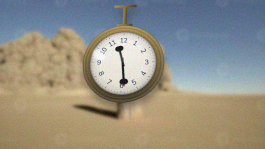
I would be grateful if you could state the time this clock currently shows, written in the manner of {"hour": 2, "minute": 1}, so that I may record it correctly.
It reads {"hour": 11, "minute": 29}
